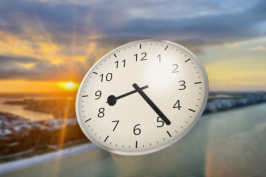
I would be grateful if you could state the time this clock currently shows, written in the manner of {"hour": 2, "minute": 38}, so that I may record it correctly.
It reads {"hour": 8, "minute": 24}
